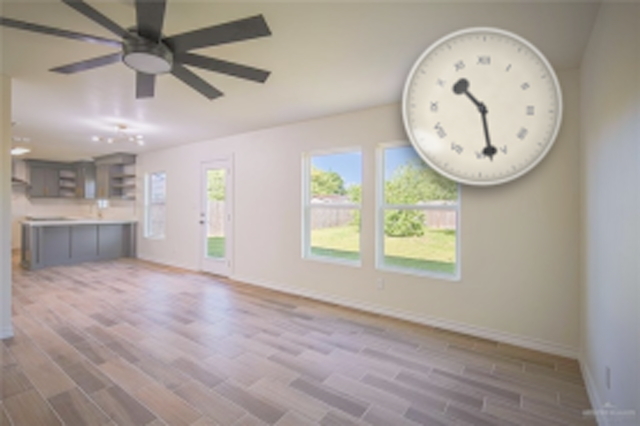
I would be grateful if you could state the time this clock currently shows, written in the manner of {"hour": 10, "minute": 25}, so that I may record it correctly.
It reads {"hour": 10, "minute": 28}
